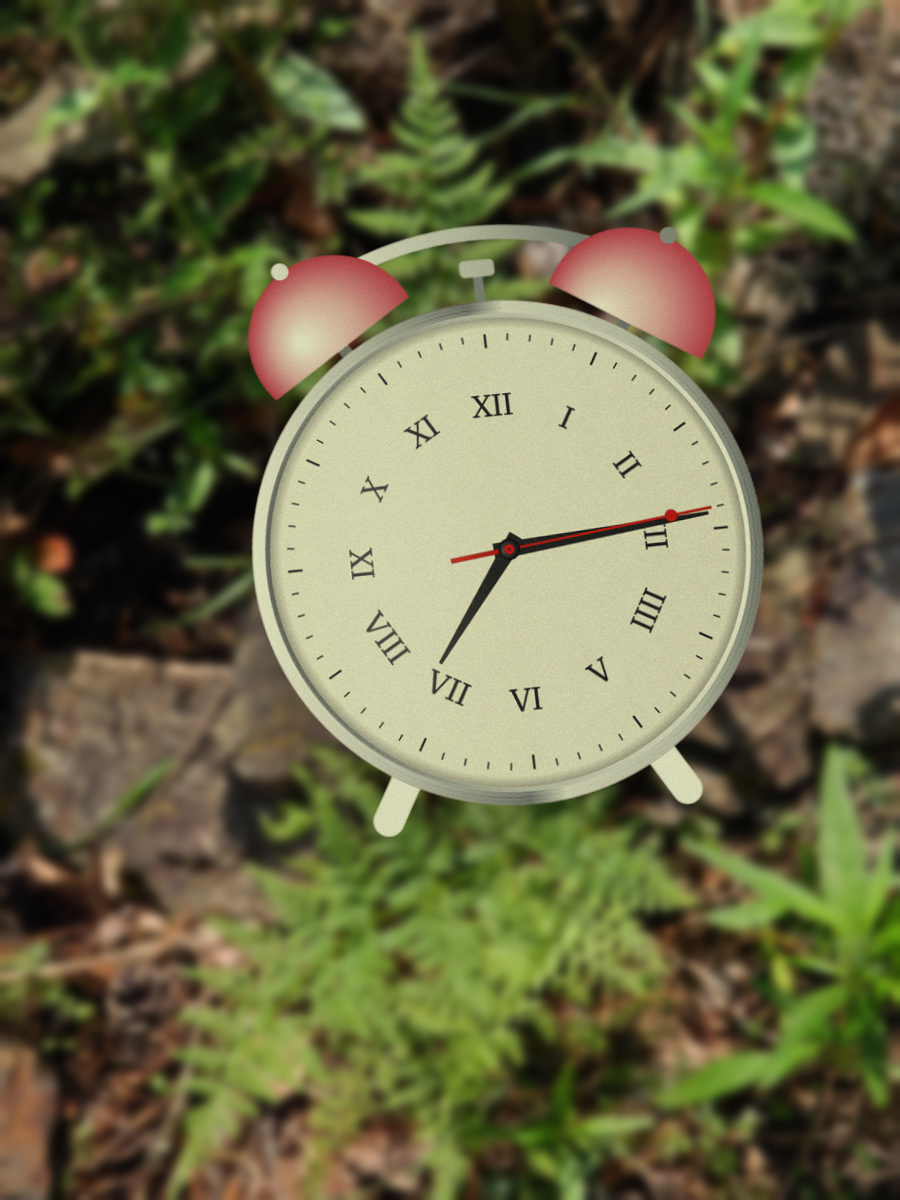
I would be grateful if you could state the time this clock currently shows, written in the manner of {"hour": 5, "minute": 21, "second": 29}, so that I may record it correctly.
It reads {"hour": 7, "minute": 14, "second": 14}
